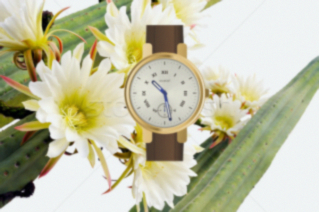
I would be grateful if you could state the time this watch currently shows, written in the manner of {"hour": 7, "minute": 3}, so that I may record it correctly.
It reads {"hour": 10, "minute": 28}
